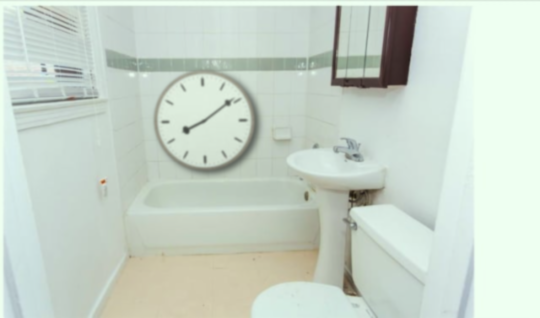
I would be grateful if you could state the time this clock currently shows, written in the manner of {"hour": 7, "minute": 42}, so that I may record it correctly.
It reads {"hour": 8, "minute": 9}
